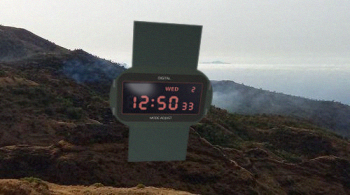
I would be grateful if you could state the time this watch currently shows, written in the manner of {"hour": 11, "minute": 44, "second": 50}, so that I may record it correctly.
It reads {"hour": 12, "minute": 50, "second": 33}
